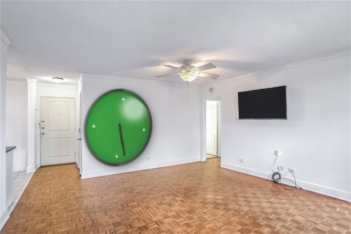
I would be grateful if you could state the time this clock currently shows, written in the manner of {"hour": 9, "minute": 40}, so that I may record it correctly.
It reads {"hour": 5, "minute": 27}
